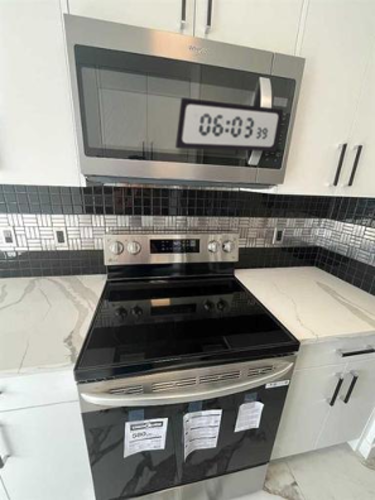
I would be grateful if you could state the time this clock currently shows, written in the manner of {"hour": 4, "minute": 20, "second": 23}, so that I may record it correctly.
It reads {"hour": 6, "minute": 3, "second": 39}
